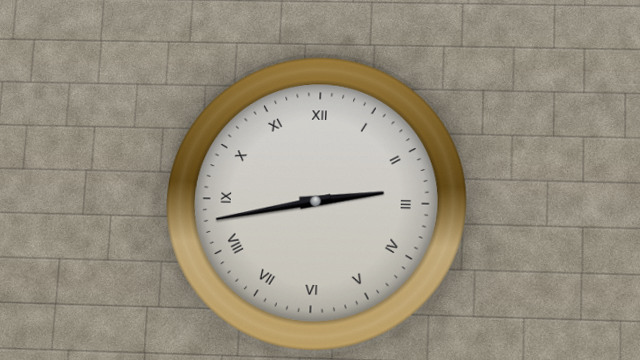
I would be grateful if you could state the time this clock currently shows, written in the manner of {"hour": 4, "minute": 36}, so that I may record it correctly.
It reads {"hour": 2, "minute": 43}
